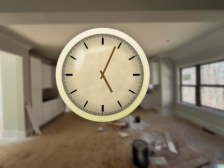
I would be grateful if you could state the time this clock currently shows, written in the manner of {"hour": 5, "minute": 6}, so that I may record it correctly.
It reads {"hour": 5, "minute": 4}
